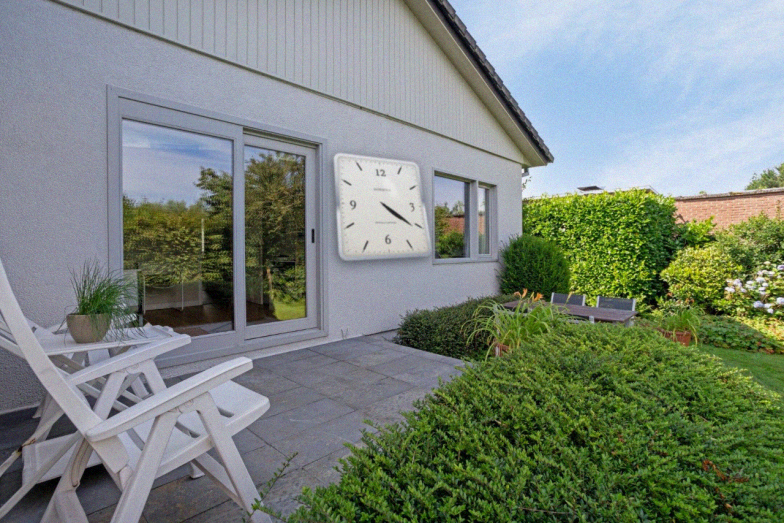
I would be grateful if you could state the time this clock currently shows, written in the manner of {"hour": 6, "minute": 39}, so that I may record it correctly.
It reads {"hour": 4, "minute": 21}
